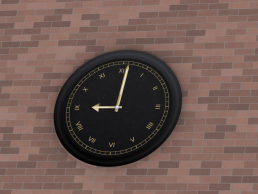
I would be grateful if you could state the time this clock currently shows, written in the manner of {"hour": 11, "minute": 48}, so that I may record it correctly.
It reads {"hour": 9, "minute": 1}
